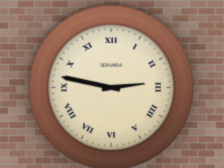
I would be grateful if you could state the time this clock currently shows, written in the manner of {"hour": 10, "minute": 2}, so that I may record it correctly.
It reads {"hour": 2, "minute": 47}
